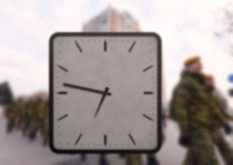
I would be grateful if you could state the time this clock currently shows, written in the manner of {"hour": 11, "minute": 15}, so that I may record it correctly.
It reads {"hour": 6, "minute": 47}
